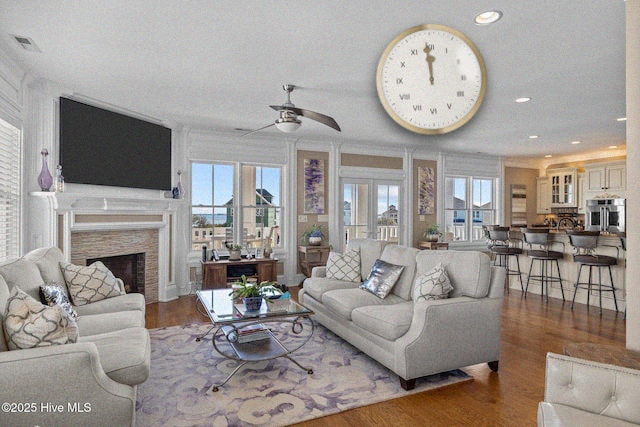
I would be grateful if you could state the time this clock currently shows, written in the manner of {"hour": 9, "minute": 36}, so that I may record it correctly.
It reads {"hour": 11, "minute": 59}
